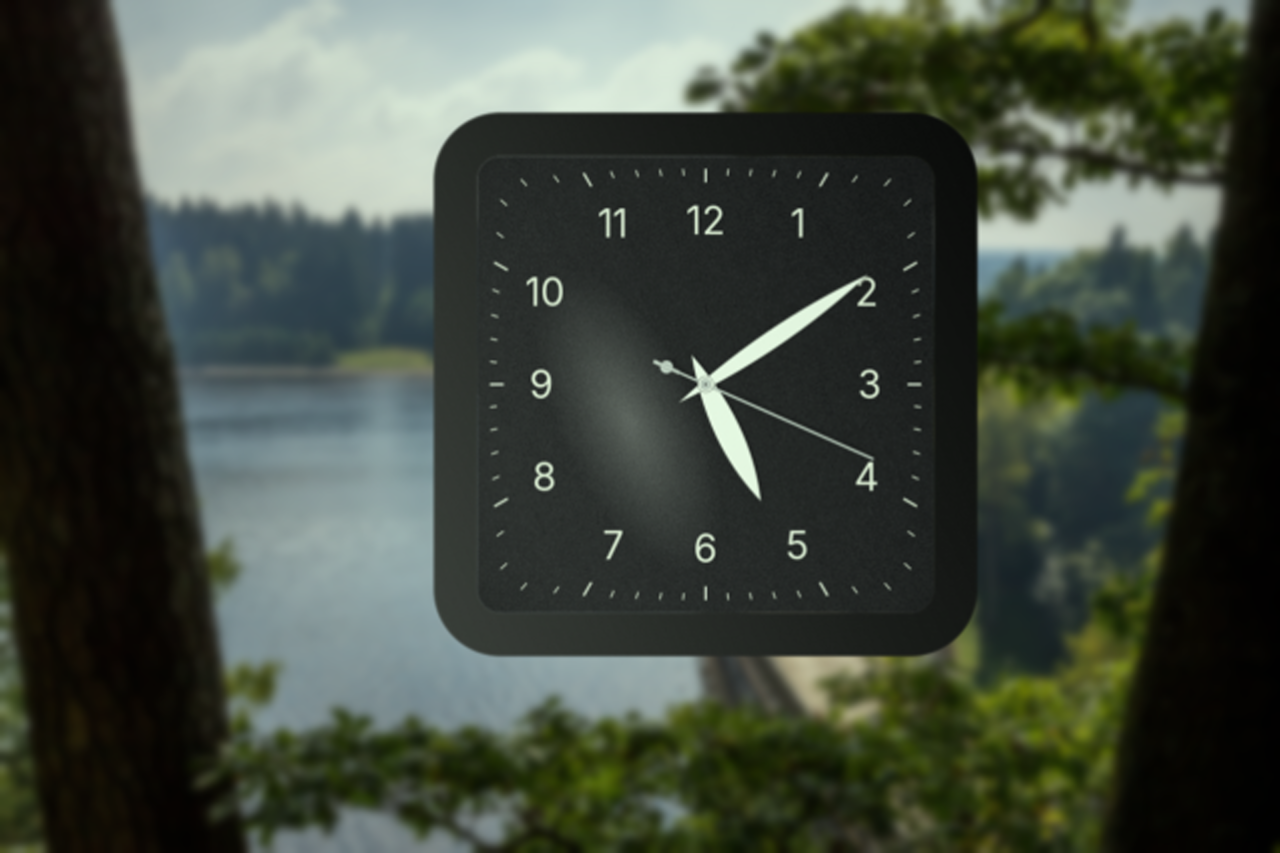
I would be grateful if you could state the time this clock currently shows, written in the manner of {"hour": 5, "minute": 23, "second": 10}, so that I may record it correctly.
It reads {"hour": 5, "minute": 9, "second": 19}
